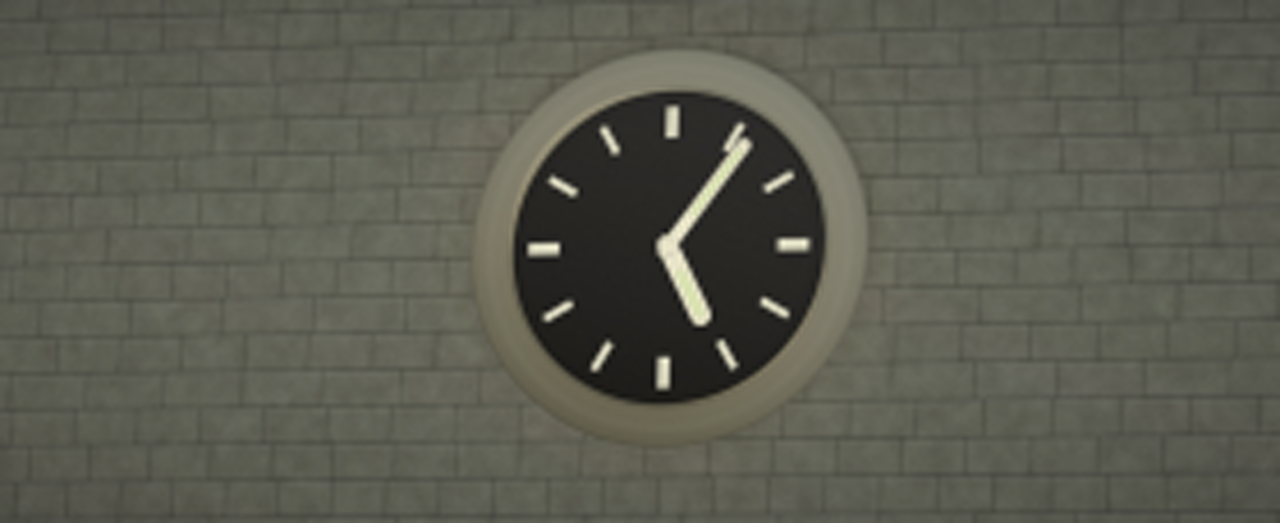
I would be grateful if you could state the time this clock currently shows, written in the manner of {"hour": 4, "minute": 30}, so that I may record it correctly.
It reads {"hour": 5, "minute": 6}
